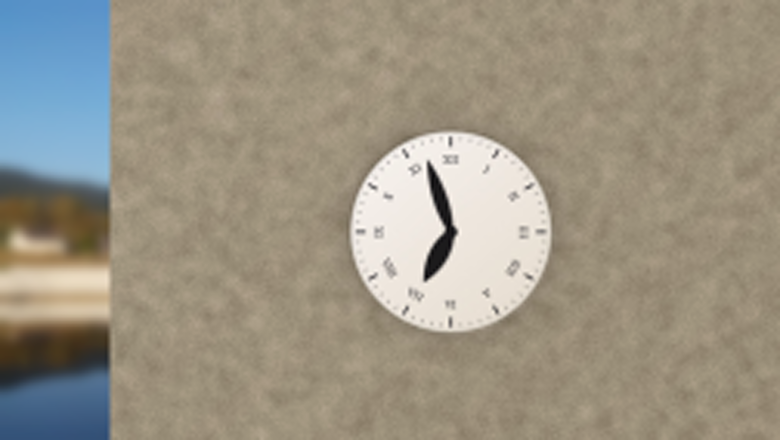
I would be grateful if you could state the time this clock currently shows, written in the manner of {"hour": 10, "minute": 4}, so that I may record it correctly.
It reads {"hour": 6, "minute": 57}
